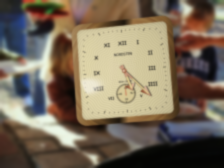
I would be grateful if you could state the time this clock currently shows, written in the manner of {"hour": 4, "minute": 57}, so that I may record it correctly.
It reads {"hour": 5, "minute": 23}
